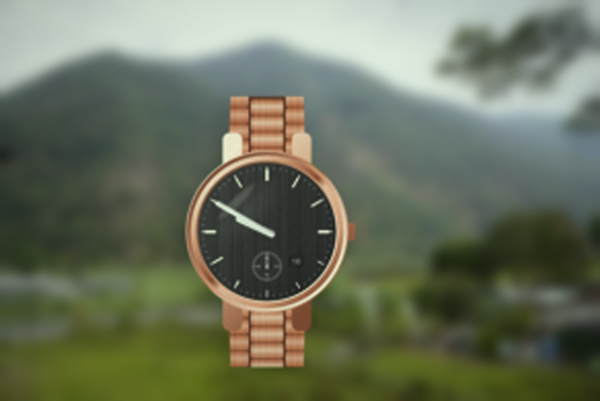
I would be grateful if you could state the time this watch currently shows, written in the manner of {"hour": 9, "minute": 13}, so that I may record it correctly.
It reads {"hour": 9, "minute": 50}
